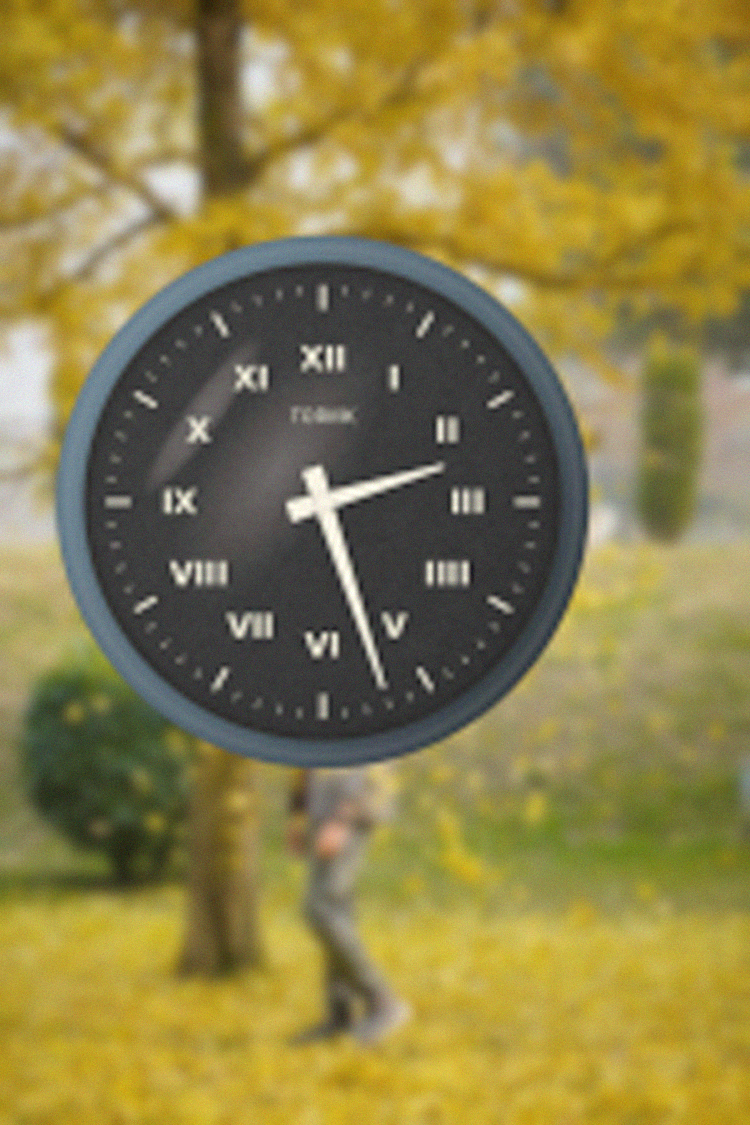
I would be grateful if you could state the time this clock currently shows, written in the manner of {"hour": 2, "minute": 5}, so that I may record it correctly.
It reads {"hour": 2, "minute": 27}
